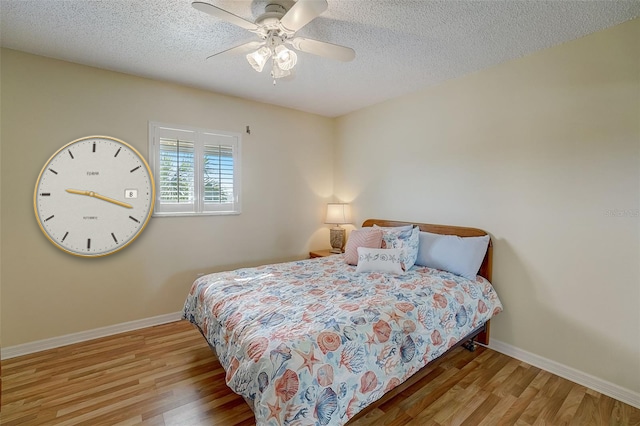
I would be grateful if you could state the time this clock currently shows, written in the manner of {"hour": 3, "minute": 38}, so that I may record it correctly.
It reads {"hour": 9, "minute": 18}
